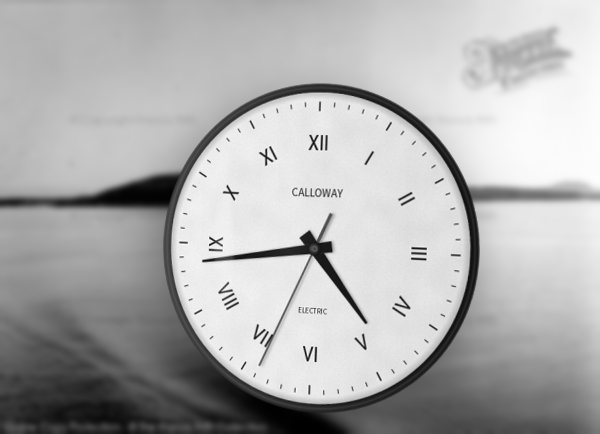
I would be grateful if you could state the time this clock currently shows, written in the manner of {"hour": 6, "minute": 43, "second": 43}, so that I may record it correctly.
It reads {"hour": 4, "minute": 43, "second": 34}
